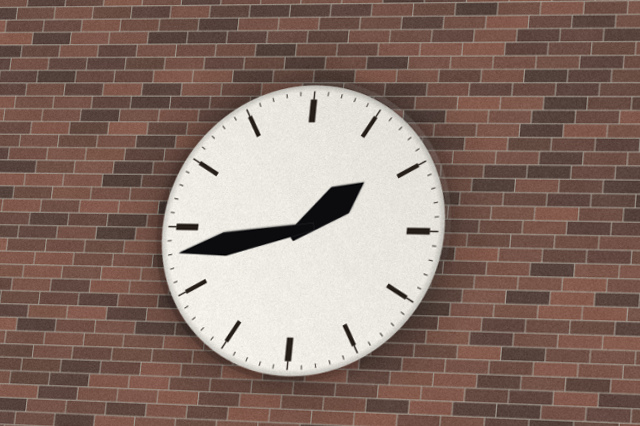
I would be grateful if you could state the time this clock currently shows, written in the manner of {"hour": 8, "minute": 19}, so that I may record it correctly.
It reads {"hour": 1, "minute": 43}
